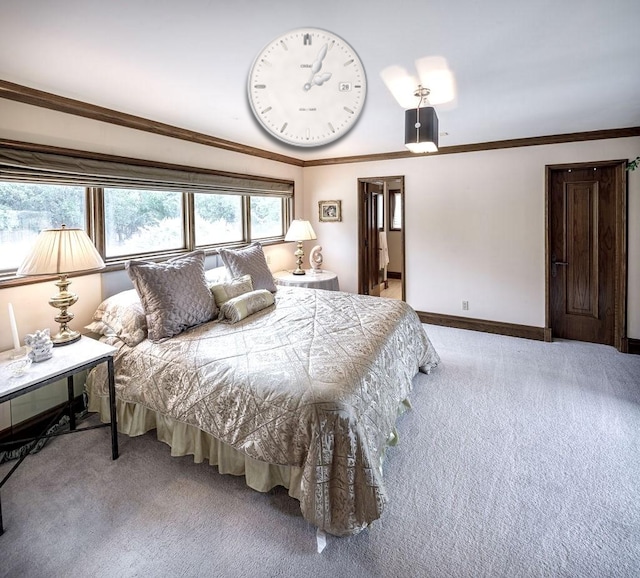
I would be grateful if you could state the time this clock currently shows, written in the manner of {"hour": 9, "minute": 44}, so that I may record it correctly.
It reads {"hour": 2, "minute": 4}
